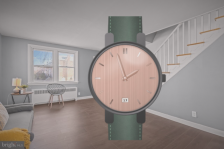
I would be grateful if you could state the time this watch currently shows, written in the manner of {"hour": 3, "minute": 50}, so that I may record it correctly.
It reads {"hour": 1, "minute": 57}
